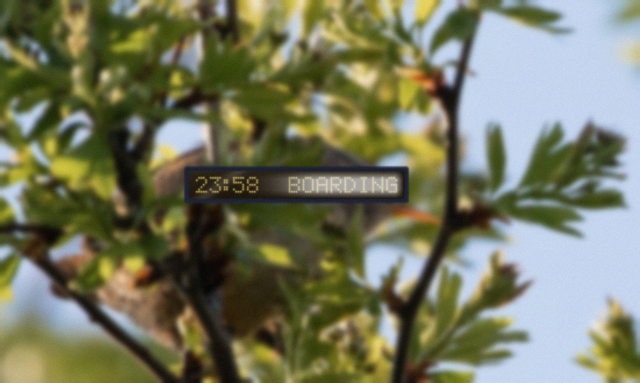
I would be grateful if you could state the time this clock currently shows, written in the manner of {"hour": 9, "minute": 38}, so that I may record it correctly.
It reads {"hour": 23, "minute": 58}
